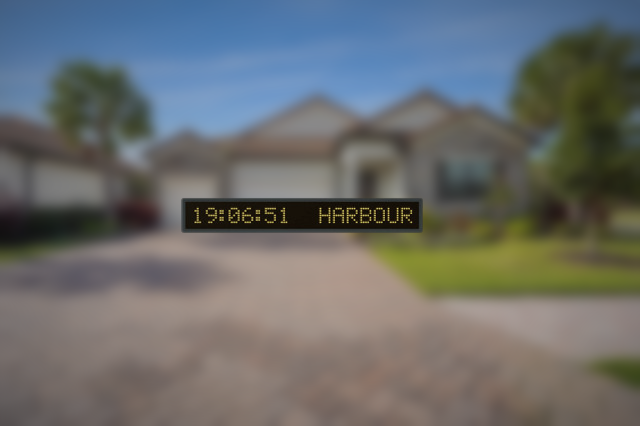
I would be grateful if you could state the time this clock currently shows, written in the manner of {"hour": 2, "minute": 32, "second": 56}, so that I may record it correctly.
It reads {"hour": 19, "minute": 6, "second": 51}
